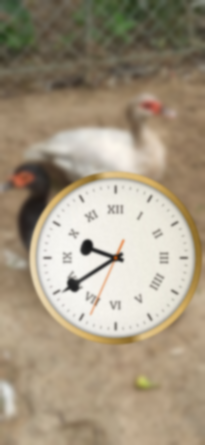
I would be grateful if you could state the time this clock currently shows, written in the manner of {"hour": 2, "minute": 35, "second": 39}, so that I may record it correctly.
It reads {"hour": 9, "minute": 39, "second": 34}
